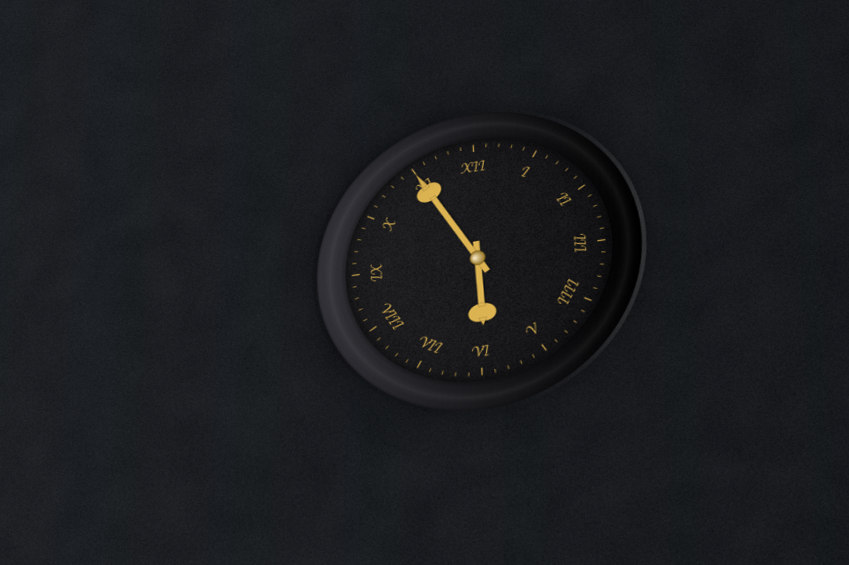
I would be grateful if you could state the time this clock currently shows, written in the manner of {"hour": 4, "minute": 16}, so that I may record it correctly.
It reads {"hour": 5, "minute": 55}
